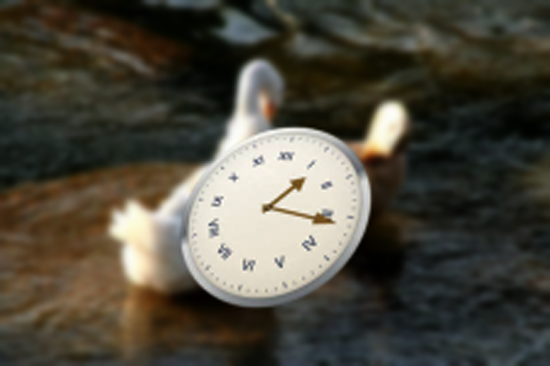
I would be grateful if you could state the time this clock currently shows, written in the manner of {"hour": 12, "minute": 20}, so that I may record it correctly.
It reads {"hour": 1, "minute": 16}
